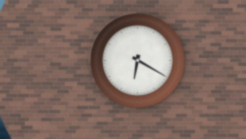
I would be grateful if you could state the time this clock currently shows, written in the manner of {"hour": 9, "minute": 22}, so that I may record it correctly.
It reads {"hour": 6, "minute": 20}
